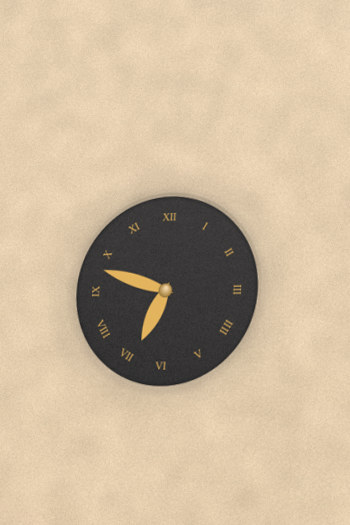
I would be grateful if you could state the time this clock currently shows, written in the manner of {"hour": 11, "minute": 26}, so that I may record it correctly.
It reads {"hour": 6, "minute": 48}
